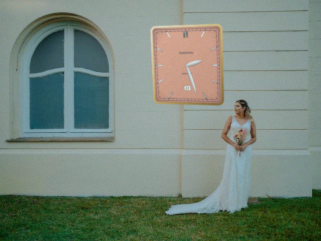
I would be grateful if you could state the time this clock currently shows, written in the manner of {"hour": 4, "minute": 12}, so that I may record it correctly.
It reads {"hour": 2, "minute": 27}
